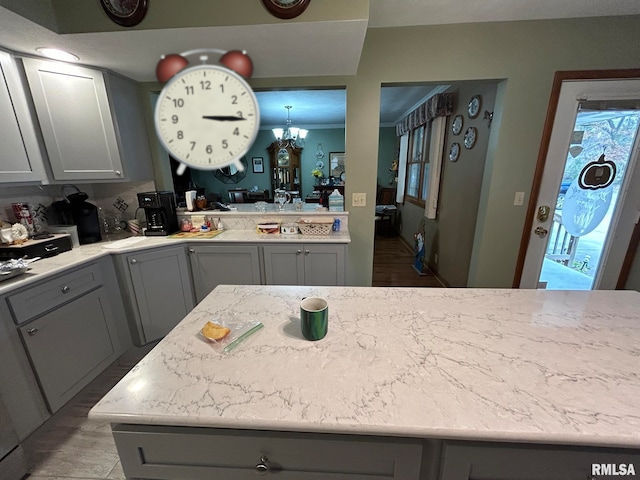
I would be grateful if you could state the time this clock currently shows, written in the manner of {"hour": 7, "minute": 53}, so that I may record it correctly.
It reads {"hour": 3, "minute": 16}
